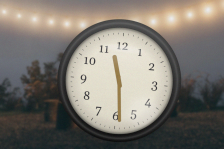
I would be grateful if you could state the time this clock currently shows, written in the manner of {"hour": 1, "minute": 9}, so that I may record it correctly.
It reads {"hour": 11, "minute": 29}
